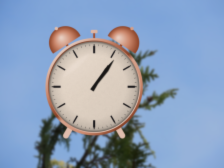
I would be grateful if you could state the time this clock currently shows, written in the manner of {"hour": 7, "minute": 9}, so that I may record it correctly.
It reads {"hour": 1, "minute": 6}
